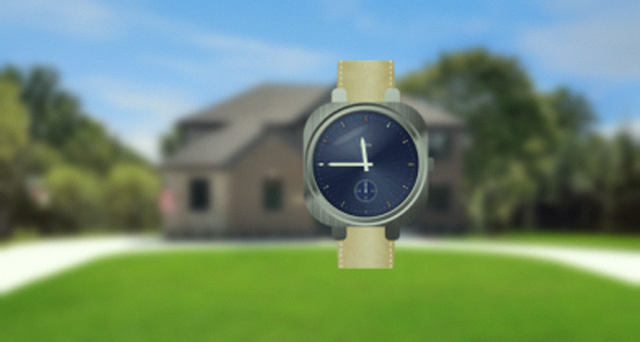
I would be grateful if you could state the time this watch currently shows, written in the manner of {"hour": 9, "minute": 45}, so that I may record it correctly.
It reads {"hour": 11, "minute": 45}
